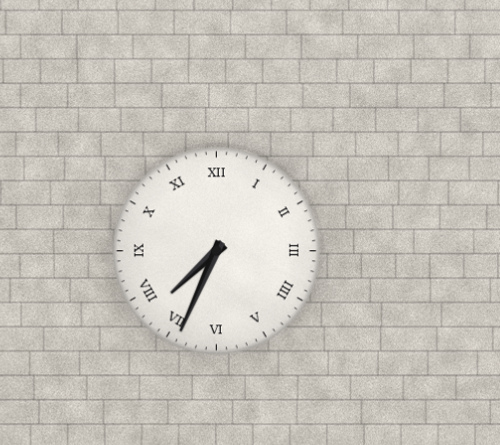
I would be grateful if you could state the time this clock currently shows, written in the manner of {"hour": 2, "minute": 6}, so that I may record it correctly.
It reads {"hour": 7, "minute": 34}
